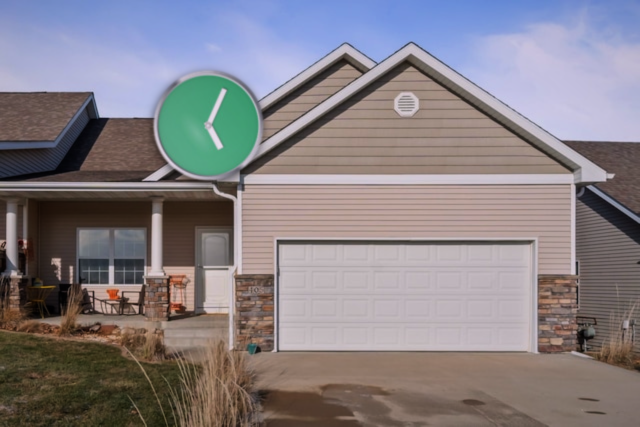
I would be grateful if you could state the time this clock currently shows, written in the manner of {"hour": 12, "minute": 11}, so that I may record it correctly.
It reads {"hour": 5, "minute": 4}
